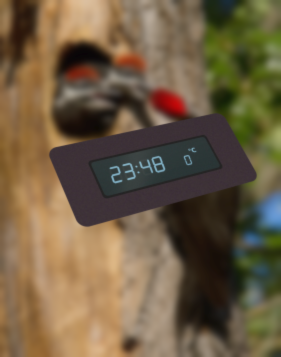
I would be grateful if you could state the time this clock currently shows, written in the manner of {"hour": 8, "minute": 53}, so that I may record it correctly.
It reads {"hour": 23, "minute": 48}
